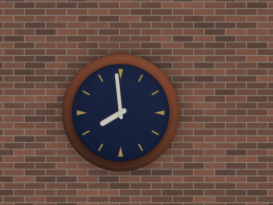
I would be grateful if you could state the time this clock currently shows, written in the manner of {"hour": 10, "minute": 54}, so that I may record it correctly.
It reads {"hour": 7, "minute": 59}
